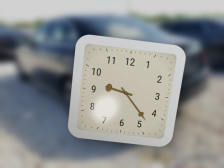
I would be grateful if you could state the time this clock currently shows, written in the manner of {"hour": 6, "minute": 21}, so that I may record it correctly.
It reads {"hour": 9, "minute": 23}
